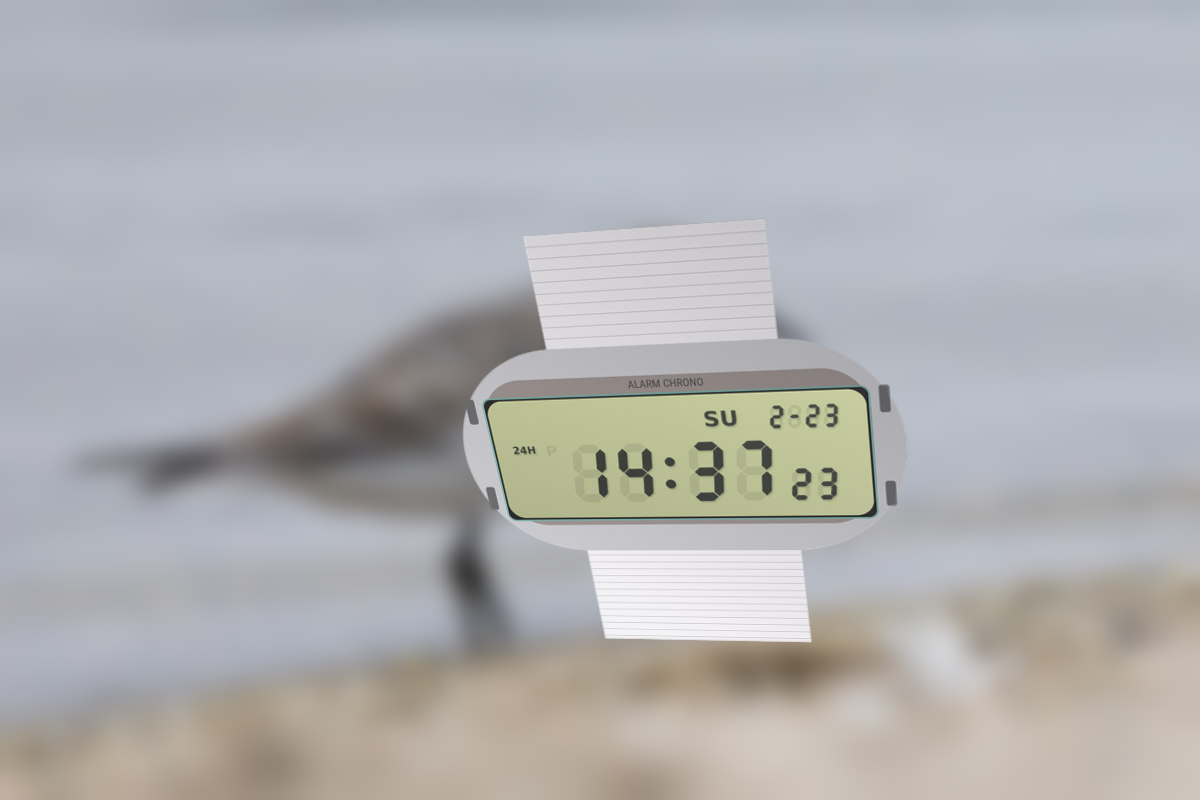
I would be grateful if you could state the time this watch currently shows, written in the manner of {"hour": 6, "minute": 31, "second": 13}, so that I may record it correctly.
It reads {"hour": 14, "minute": 37, "second": 23}
